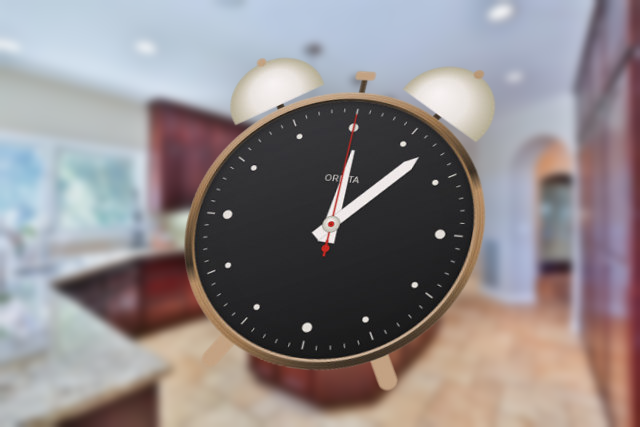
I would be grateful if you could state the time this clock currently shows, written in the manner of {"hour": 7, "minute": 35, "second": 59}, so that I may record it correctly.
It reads {"hour": 12, "minute": 7, "second": 0}
